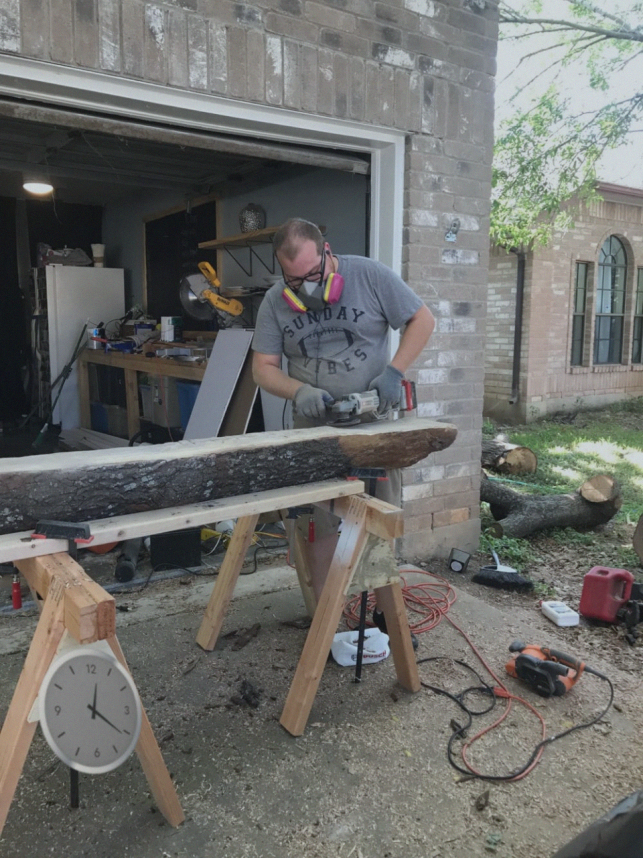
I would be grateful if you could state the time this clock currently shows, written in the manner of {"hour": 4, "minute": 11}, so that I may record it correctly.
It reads {"hour": 12, "minute": 21}
